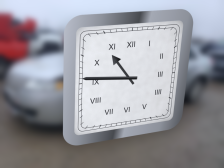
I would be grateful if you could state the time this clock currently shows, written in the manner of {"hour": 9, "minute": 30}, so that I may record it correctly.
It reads {"hour": 10, "minute": 46}
